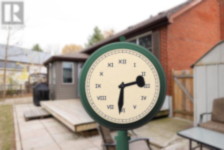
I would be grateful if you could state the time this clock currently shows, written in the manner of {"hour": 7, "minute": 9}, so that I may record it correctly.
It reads {"hour": 2, "minute": 31}
